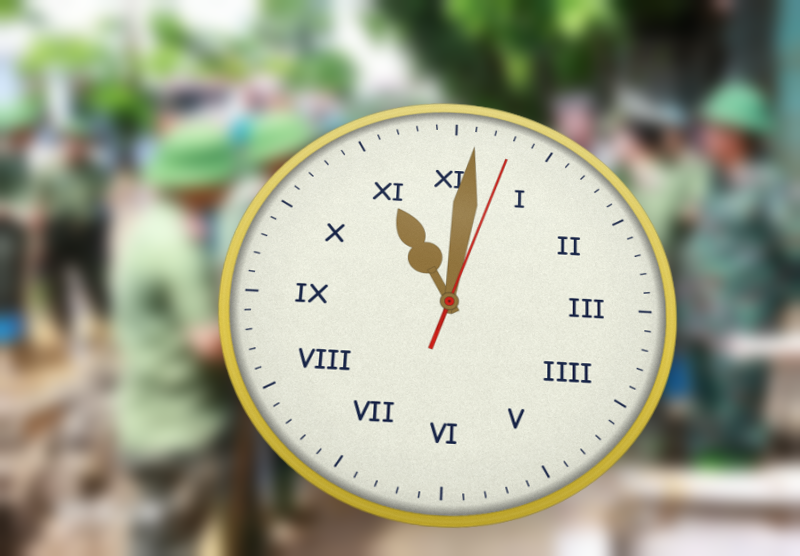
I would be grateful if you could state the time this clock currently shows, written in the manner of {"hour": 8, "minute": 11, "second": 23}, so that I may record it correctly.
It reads {"hour": 11, "minute": 1, "second": 3}
